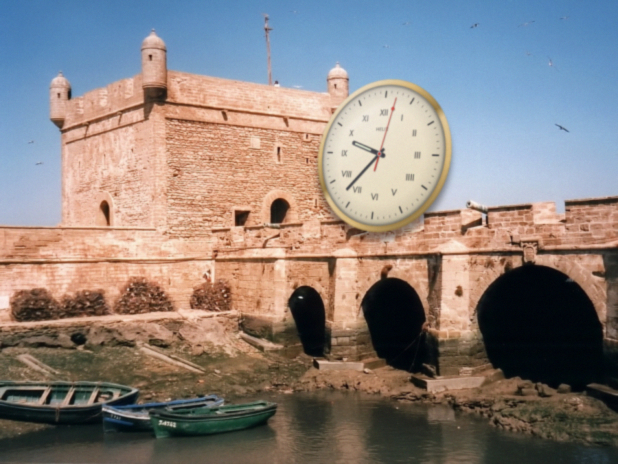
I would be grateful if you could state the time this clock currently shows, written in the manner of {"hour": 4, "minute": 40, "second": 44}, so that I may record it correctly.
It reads {"hour": 9, "minute": 37, "second": 2}
